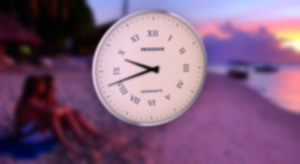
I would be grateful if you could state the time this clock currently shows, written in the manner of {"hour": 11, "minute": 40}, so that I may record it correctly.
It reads {"hour": 9, "minute": 42}
